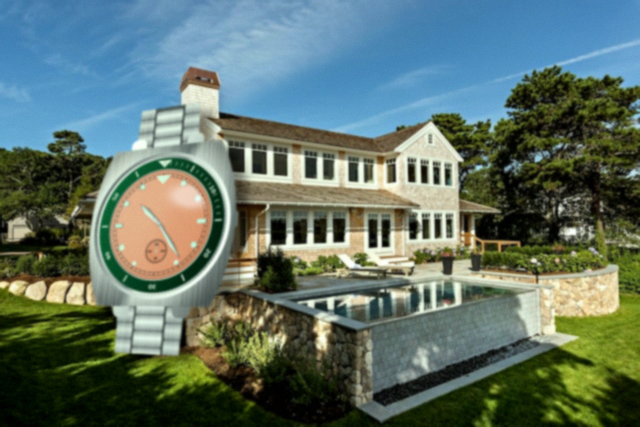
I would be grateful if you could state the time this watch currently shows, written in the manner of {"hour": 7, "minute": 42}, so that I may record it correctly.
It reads {"hour": 10, "minute": 24}
